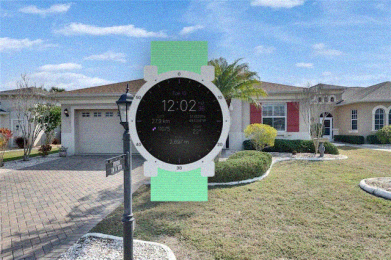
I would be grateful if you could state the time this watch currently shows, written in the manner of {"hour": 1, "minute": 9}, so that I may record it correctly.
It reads {"hour": 12, "minute": 2}
